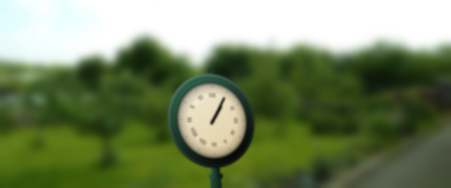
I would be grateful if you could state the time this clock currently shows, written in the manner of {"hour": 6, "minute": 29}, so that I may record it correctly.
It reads {"hour": 1, "minute": 5}
